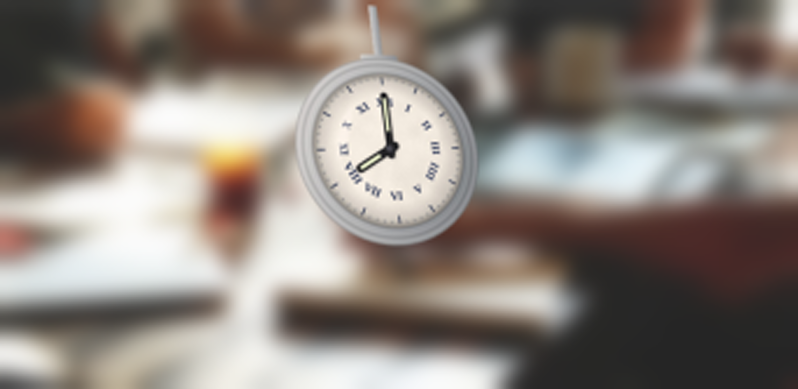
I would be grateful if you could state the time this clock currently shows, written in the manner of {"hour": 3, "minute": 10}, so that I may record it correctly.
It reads {"hour": 8, "minute": 0}
